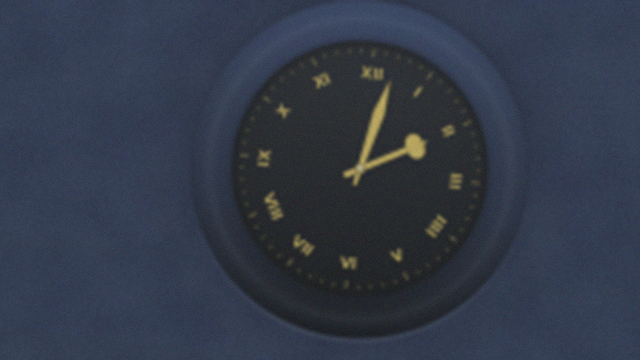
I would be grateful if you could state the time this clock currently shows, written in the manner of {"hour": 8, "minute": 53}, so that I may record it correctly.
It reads {"hour": 2, "minute": 2}
